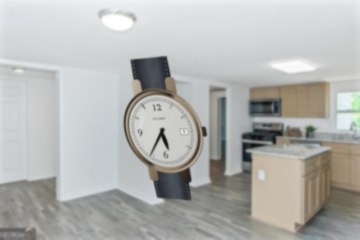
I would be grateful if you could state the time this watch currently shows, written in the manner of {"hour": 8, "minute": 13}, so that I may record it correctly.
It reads {"hour": 5, "minute": 36}
